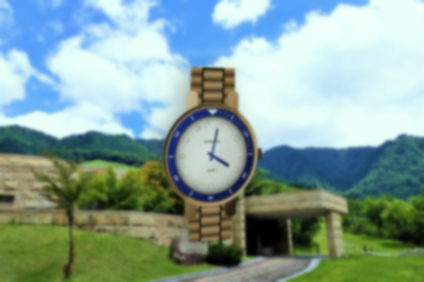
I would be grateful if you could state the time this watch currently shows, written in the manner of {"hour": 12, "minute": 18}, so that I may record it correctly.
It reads {"hour": 4, "minute": 2}
